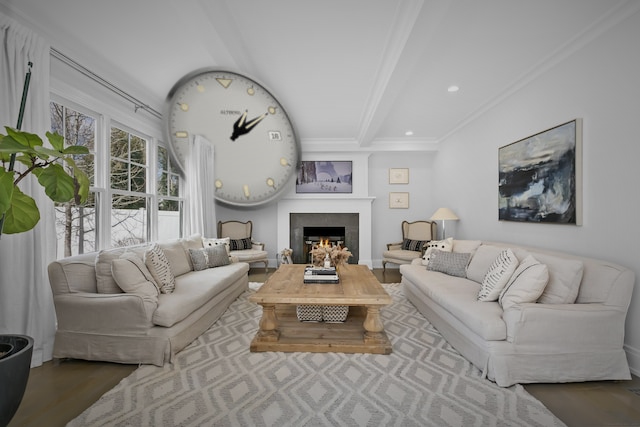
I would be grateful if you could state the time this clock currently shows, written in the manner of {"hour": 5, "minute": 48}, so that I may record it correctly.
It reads {"hour": 1, "minute": 10}
